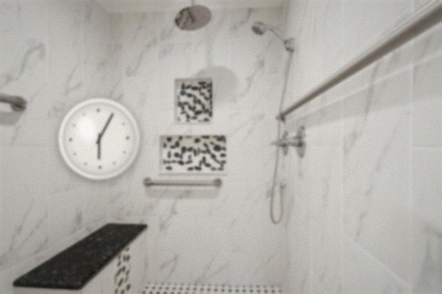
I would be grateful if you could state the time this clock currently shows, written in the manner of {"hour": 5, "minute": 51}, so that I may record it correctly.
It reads {"hour": 6, "minute": 5}
